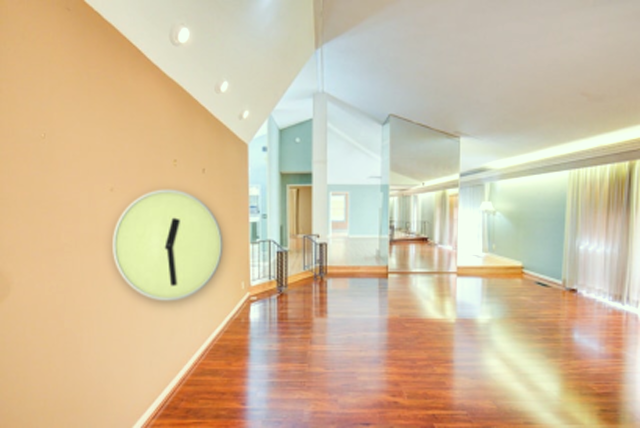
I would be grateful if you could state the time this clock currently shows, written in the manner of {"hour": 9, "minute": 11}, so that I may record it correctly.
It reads {"hour": 12, "minute": 29}
